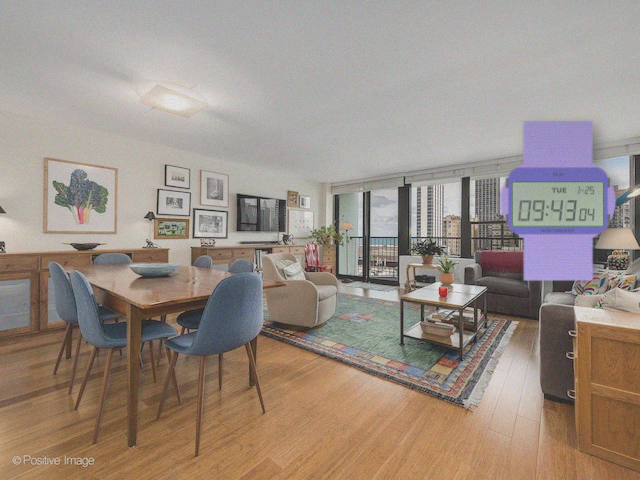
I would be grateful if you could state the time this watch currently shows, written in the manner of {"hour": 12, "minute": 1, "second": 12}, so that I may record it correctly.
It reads {"hour": 9, "minute": 43, "second": 4}
